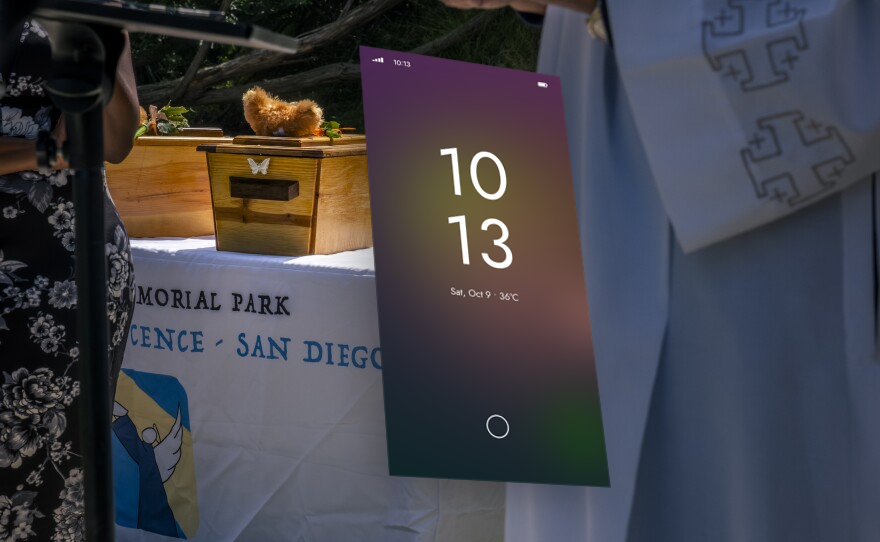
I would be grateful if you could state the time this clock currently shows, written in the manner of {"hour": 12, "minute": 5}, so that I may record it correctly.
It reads {"hour": 10, "minute": 13}
